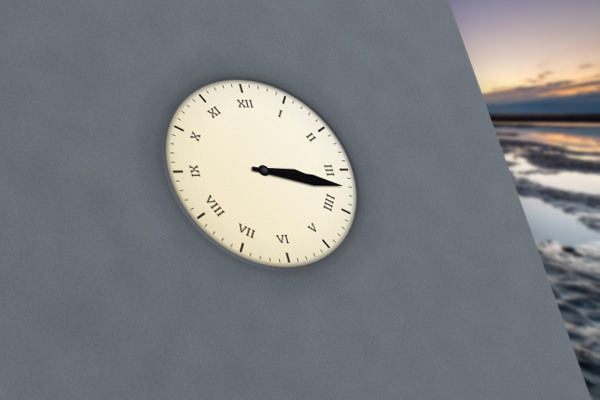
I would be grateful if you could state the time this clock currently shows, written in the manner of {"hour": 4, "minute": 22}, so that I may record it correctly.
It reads {"hour": 3, "minute": 17}
